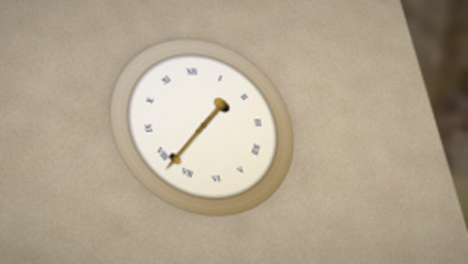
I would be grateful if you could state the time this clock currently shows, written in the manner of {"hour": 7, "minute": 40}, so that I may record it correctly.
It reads {"hour": 1, "minute": 38}
